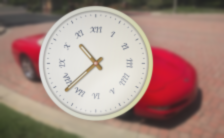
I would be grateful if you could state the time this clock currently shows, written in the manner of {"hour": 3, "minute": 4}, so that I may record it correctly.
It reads {"hour": 10, "minute": 38}
